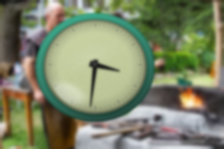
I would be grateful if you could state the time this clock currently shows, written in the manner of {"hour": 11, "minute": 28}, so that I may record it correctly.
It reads {"hour": 3, "minute": 31}
